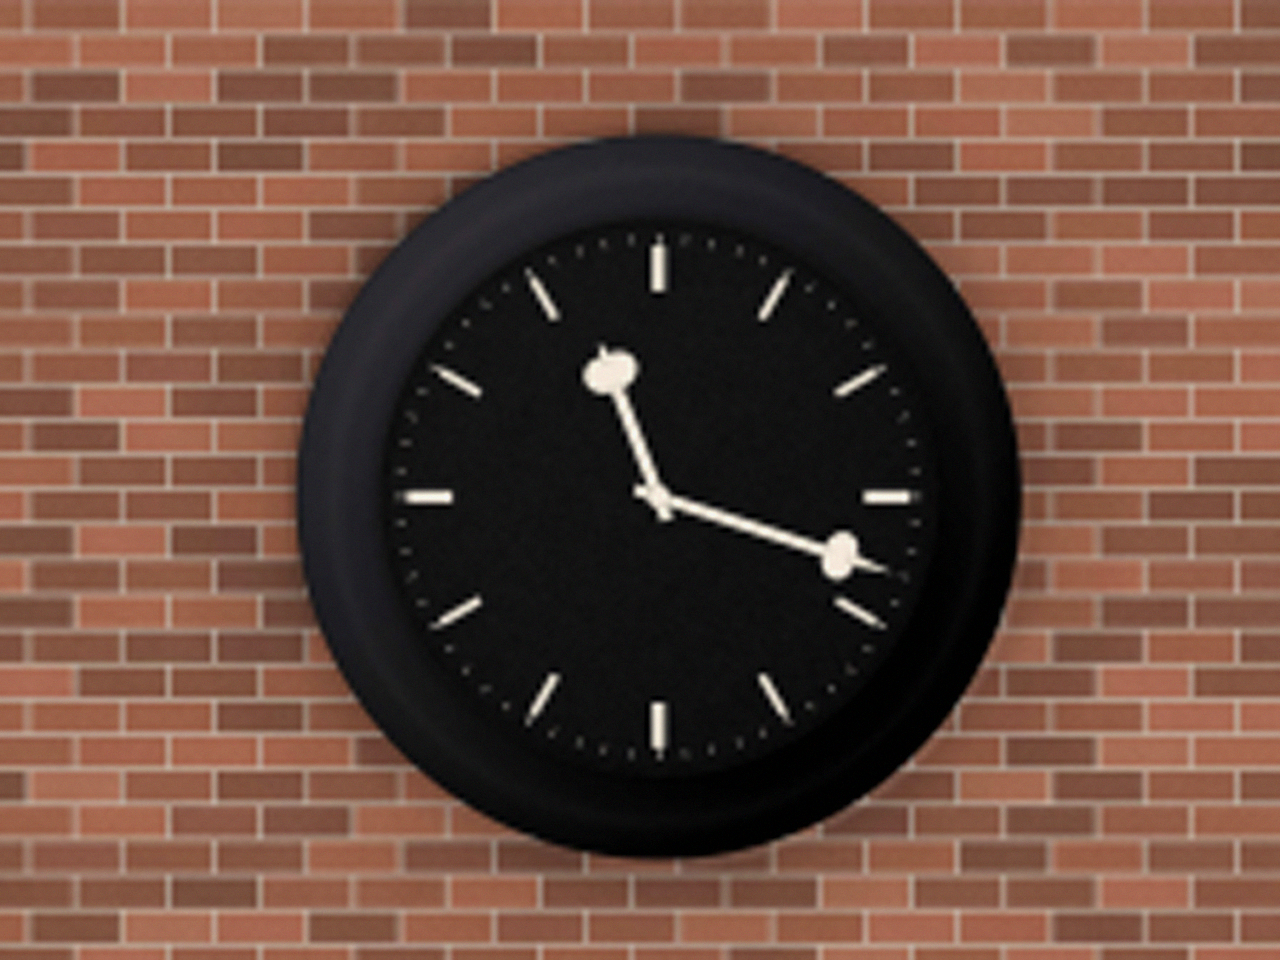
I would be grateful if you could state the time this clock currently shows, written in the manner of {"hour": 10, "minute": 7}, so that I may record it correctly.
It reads {"hour": 11, "minute": 18}
